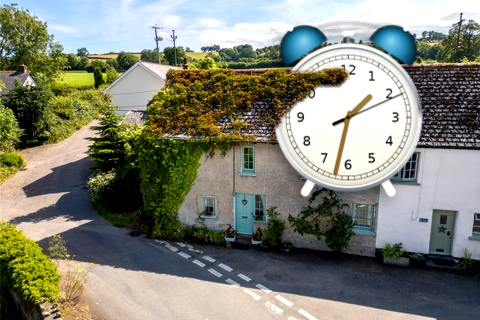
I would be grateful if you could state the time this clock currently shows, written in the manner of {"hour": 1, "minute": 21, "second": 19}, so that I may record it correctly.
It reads {"hour": 1, "minute": 32, "second": 11}
